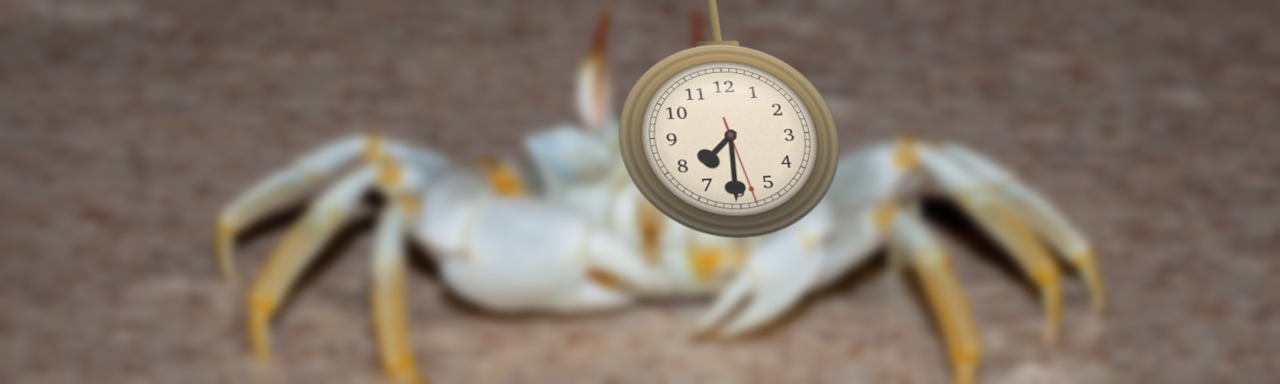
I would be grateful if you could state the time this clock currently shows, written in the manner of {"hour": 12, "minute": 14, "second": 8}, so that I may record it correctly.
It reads {"hour": 7, "minute": 30, "second": 28}
